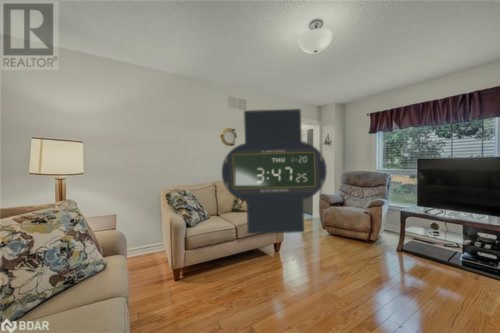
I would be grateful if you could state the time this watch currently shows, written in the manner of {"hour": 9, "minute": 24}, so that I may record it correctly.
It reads {"hour": 3, "minute": 47}
